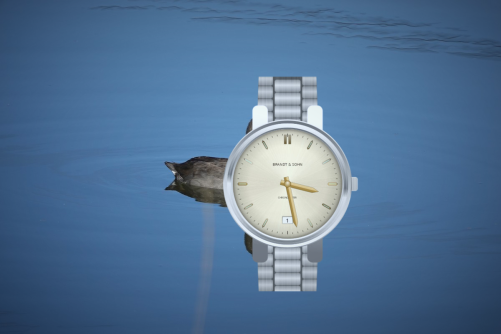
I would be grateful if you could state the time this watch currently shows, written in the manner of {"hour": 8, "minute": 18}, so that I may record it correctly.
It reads {"hour": 3, "minute": 28}
